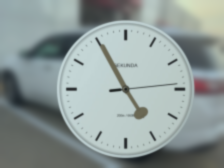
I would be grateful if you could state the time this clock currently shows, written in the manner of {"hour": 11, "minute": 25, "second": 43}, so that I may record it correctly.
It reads {"hour": 4, "minute": 55, "second": 14}
